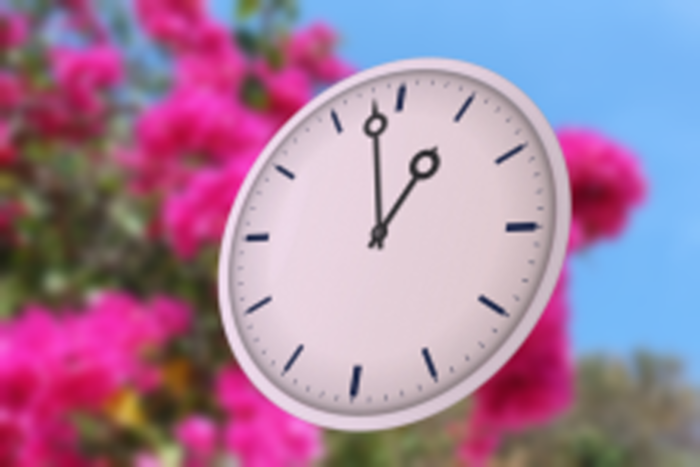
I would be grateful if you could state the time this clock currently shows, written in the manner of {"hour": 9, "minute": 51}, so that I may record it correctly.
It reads {"hour": 12, "minute": 58}
